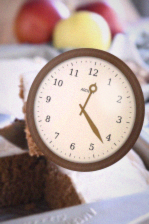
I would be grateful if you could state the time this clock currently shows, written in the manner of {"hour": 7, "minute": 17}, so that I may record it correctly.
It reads {"hour": 12, "minute": 22}
